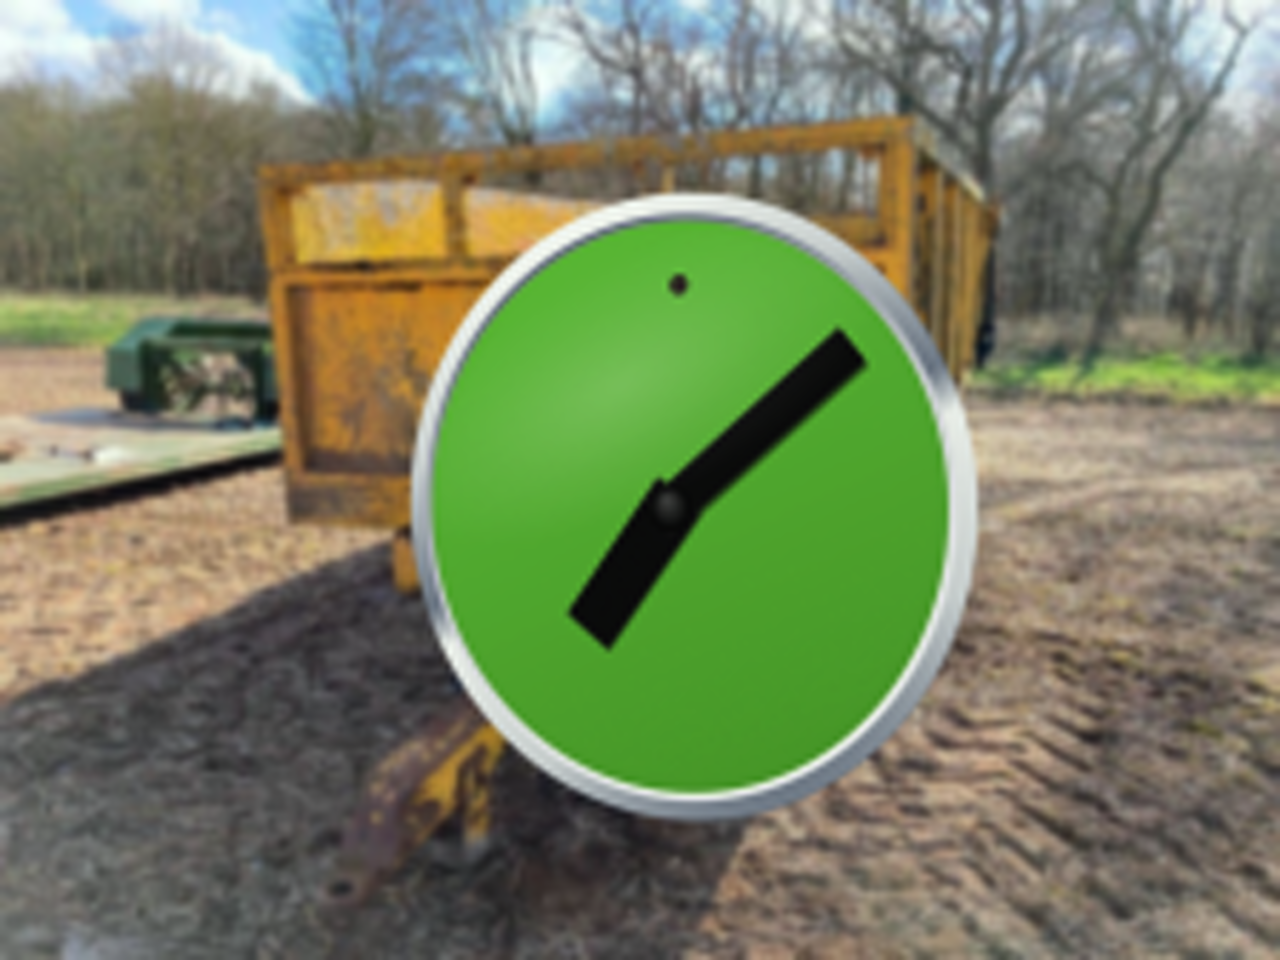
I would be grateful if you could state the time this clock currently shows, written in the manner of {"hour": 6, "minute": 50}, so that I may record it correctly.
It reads {"hour": 7, "minute": 8}
